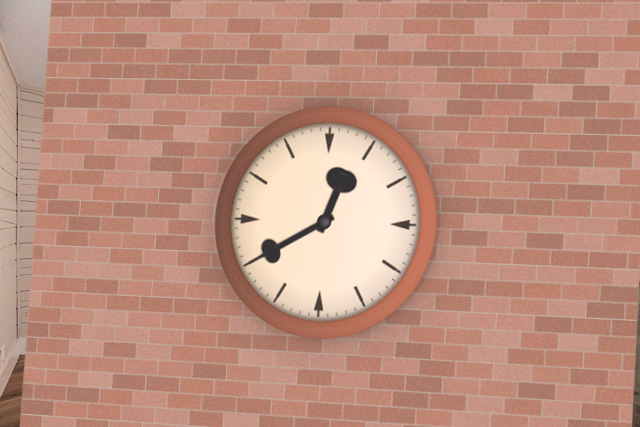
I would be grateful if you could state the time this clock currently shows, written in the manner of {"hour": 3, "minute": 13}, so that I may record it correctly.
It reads {"hour": 12, "minute": 40}
